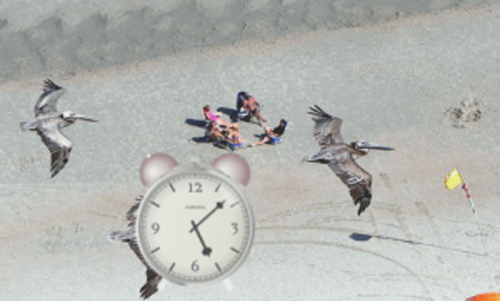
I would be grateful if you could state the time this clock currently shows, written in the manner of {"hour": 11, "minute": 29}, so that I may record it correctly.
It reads {"hour": 5, "minute": 8}
